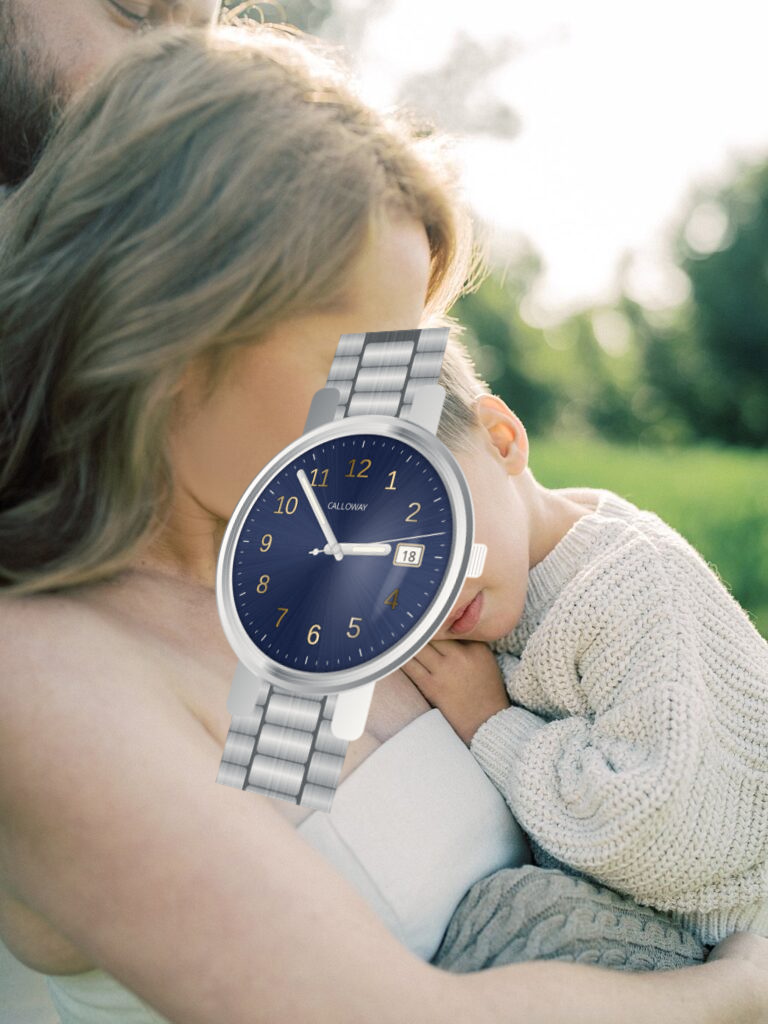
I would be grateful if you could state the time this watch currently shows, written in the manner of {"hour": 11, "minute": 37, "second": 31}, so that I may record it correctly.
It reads {"hour": 2, "minute": 53, "second": 13}
